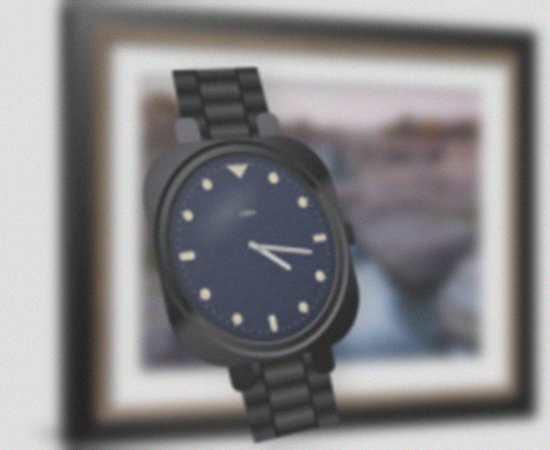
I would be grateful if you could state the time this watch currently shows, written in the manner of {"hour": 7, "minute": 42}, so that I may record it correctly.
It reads {"hour": 4, "minute": 17}
